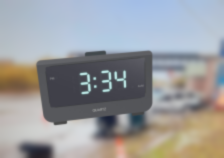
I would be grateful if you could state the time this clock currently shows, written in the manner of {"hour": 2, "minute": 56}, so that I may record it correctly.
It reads {"hour": 3, "minute": 34}
